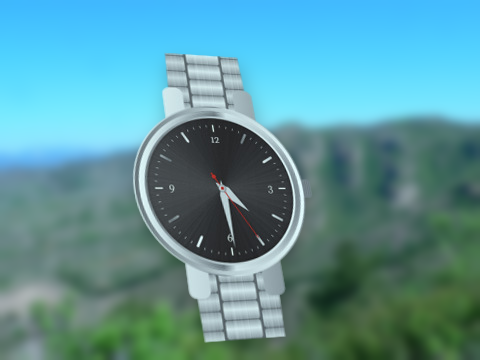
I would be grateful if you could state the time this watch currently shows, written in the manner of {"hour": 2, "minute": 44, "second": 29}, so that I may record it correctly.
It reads {"hour": 4, "minute": 29, "second": 25}
